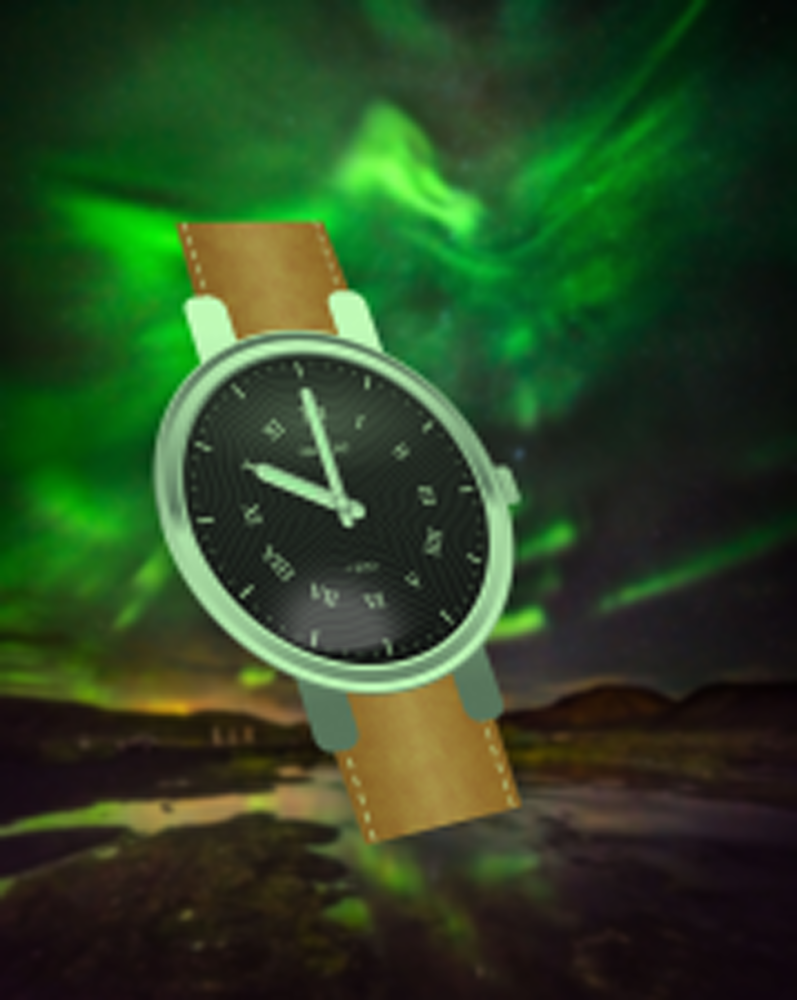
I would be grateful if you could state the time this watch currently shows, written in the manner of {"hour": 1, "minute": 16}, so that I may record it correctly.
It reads {"hour": 10, "minute": 0}
